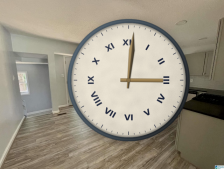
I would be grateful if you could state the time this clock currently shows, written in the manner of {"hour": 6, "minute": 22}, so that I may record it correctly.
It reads {"hour": 3, "minute": 1}
